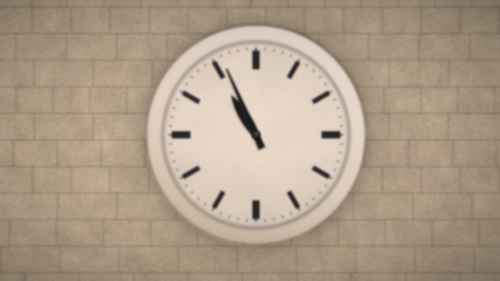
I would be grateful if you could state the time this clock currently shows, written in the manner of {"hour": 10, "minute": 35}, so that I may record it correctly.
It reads {"hour": 10, "minute": 56}
